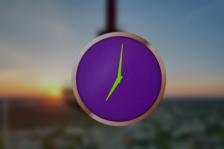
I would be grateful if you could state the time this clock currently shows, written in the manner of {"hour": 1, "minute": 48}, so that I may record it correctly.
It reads {"hour": 7, "minute": 1}
